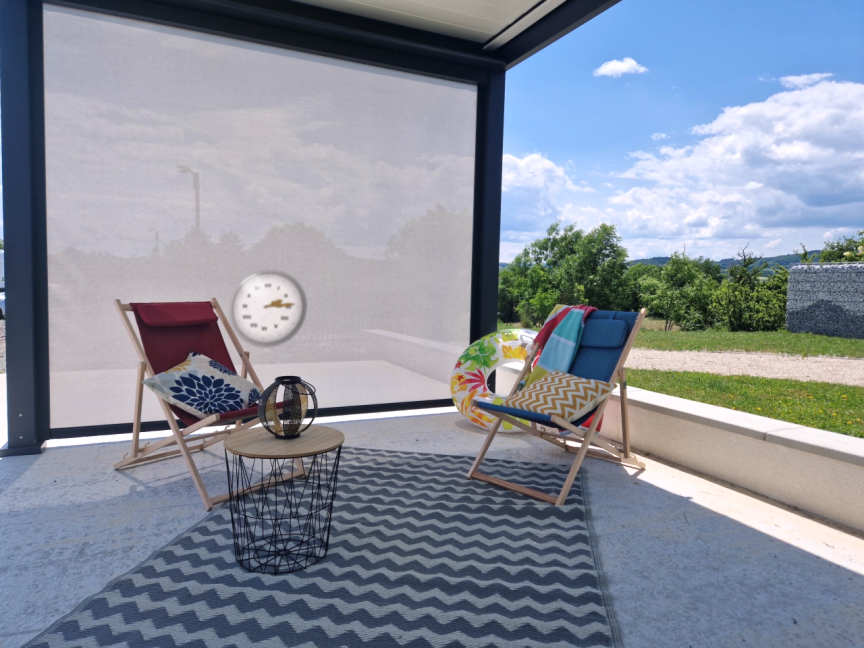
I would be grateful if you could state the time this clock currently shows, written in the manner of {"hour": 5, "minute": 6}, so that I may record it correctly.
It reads {"hour": 2, "minute": 14}
